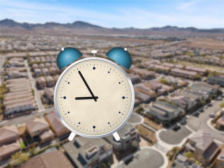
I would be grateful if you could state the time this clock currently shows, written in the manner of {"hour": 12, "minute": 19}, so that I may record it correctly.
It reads {"hour": 8, "minute": 55}
